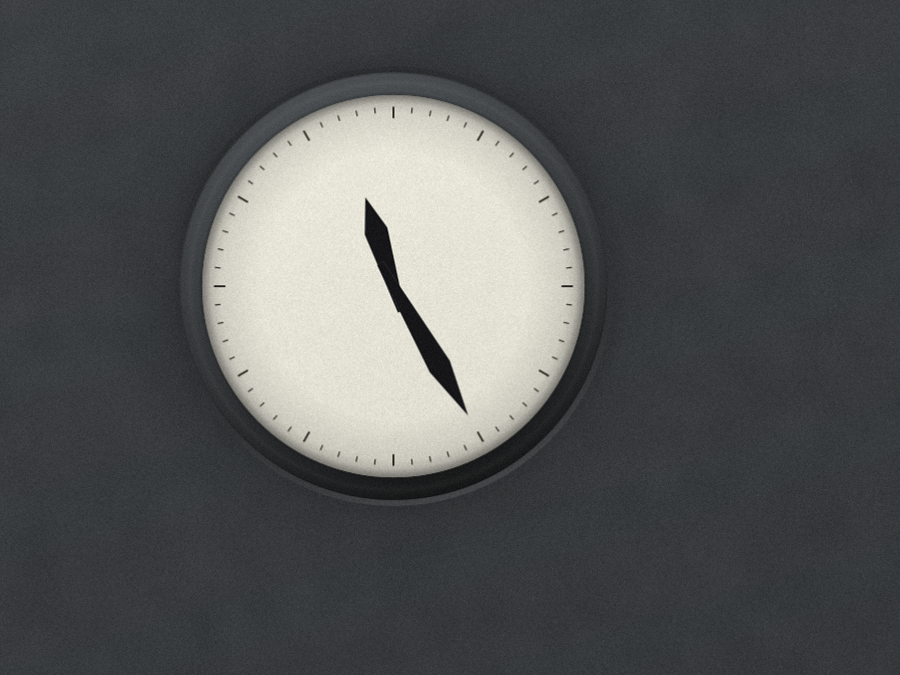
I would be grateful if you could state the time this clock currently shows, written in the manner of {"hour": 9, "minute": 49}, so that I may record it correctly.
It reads {"hour": 11, "minute": 25}
